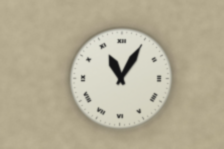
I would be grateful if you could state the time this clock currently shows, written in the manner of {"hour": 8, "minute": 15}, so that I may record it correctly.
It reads {"hour": 11, "minute": 5}
